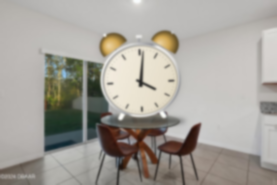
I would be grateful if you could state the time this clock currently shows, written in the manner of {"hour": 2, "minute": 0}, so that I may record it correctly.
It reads {"hour": 4, "minute": 1}
